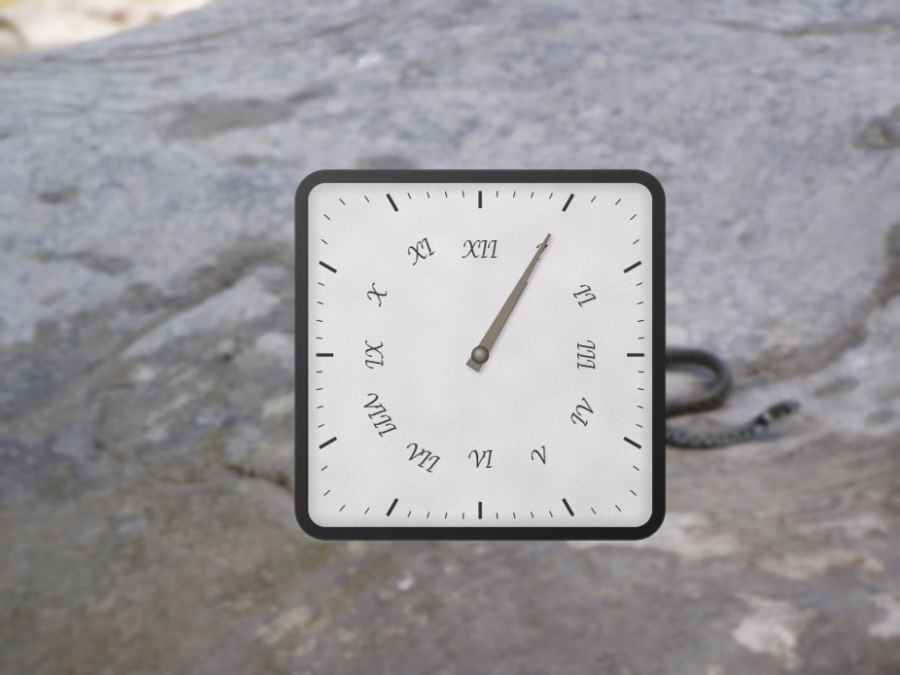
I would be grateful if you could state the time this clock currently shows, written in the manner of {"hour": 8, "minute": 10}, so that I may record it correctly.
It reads {"hour": 1, "minute": 5}
